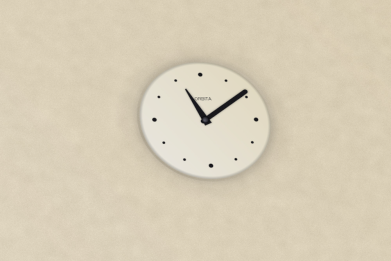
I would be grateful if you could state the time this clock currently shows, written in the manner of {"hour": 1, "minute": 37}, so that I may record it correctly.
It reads {"hour": 11, "minute": 9}
